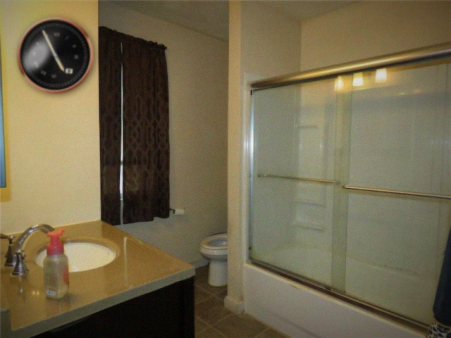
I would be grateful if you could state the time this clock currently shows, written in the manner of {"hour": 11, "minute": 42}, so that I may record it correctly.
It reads {"hour": 4, "minute": 55}
